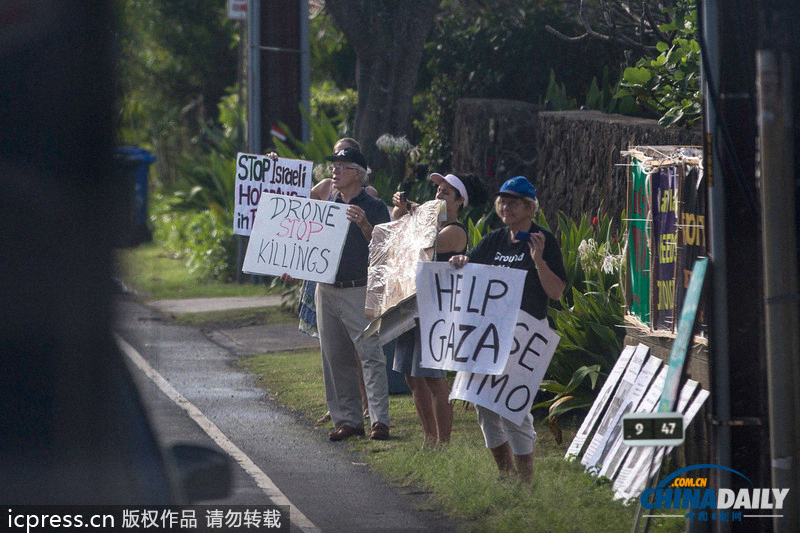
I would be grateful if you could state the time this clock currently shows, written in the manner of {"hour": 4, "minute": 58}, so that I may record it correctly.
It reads {"hour": 9, "minute": 47}
